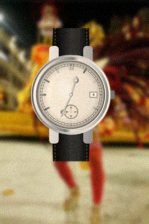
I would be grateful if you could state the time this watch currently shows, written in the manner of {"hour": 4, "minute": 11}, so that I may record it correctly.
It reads {"hour": 12, "minute": 34}
